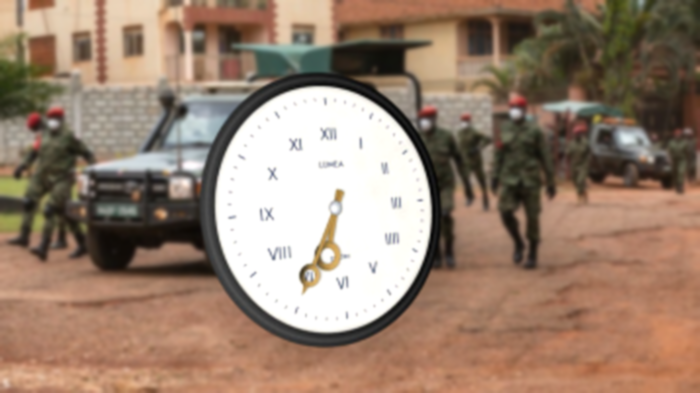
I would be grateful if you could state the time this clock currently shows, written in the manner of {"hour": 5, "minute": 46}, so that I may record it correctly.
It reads {"hour": 6, "minute": 35}
